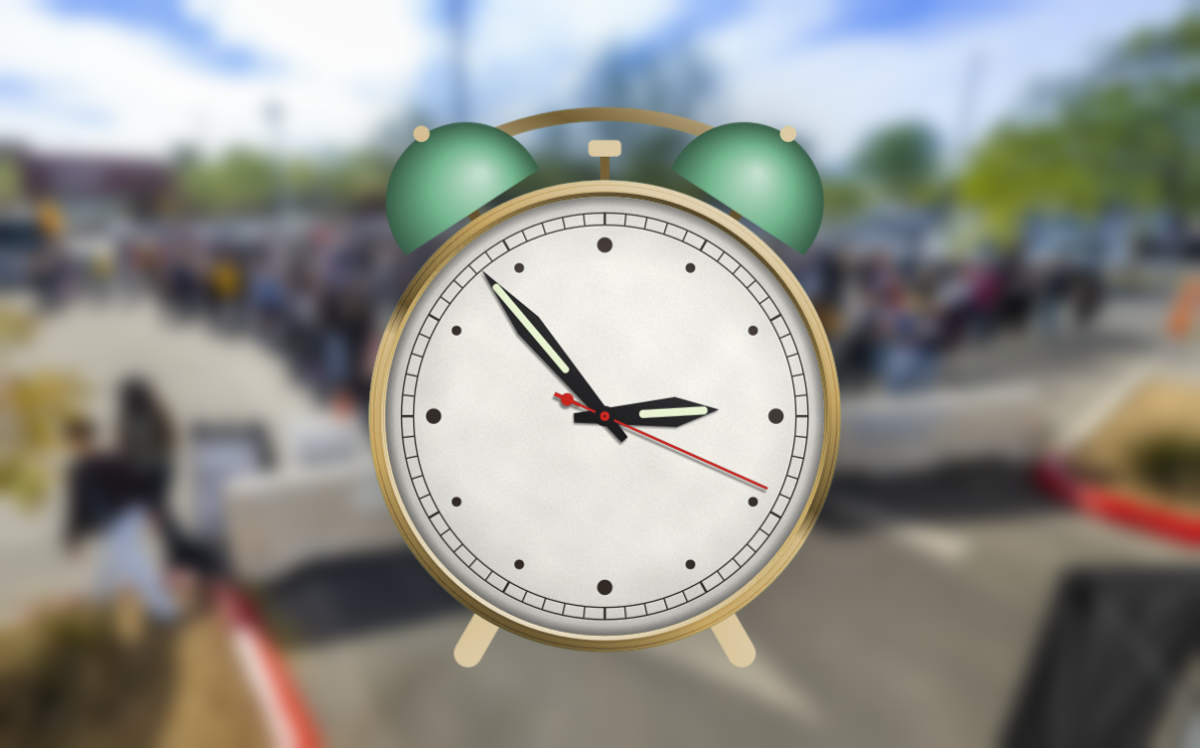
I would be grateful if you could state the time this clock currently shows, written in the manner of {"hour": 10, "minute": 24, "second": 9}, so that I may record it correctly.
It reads {"hour": 2, "minute": 53, "second": 19}
